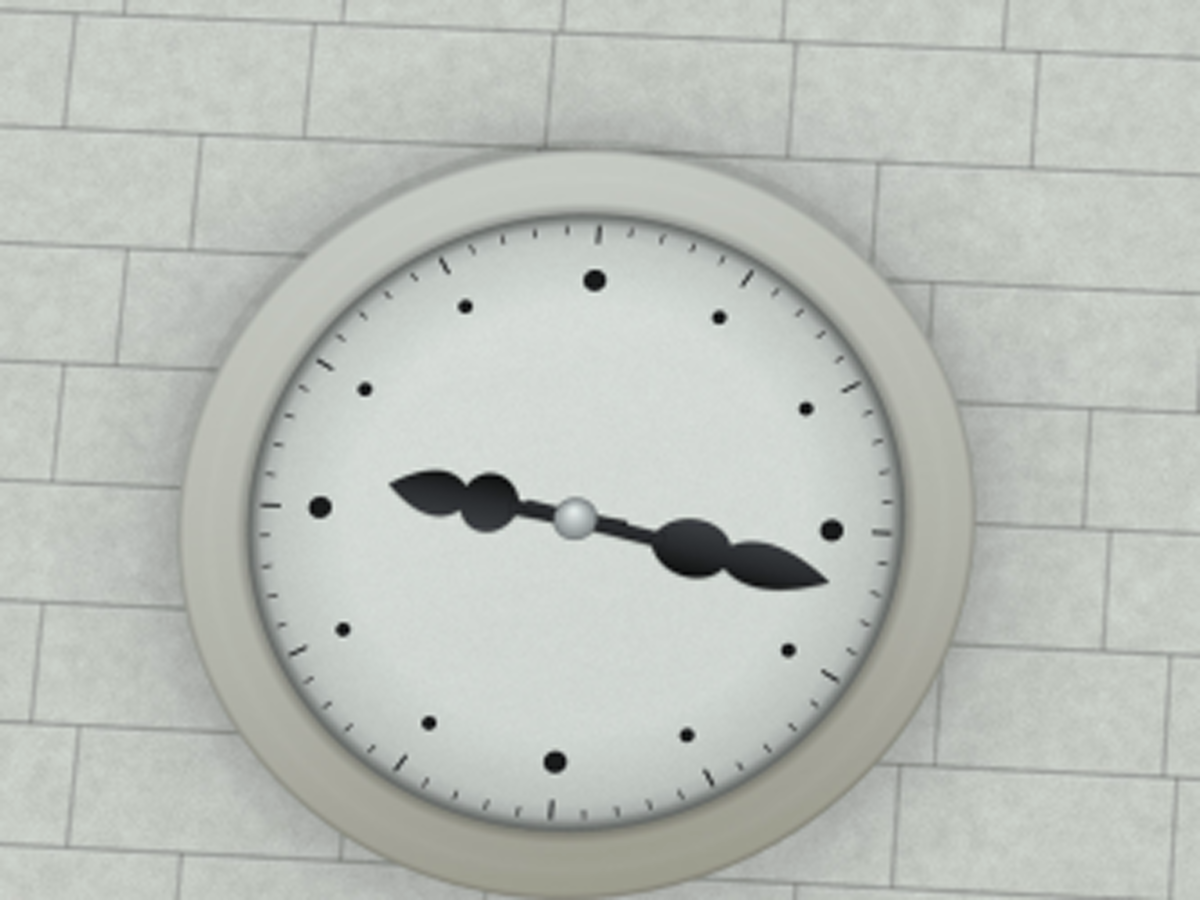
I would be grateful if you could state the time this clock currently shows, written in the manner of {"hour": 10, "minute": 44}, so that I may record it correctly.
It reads {"hour": 9, "minute": 17}
